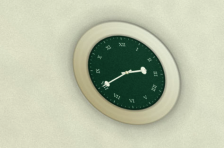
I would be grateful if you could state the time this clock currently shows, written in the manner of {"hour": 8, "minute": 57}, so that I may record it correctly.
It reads {"hour": 2, "minute": 40}
